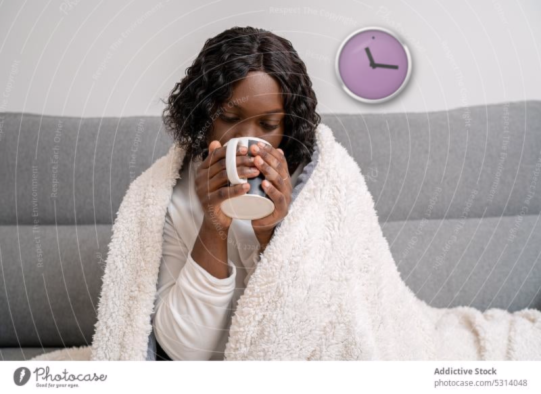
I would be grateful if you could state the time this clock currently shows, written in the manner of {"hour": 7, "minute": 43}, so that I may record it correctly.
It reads {"hour": 11, "minute": 16}
